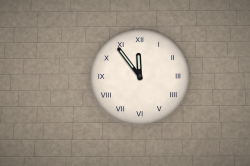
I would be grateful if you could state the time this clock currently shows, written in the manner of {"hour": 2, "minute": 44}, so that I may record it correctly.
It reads {"hour": 11, "minute": 54}
